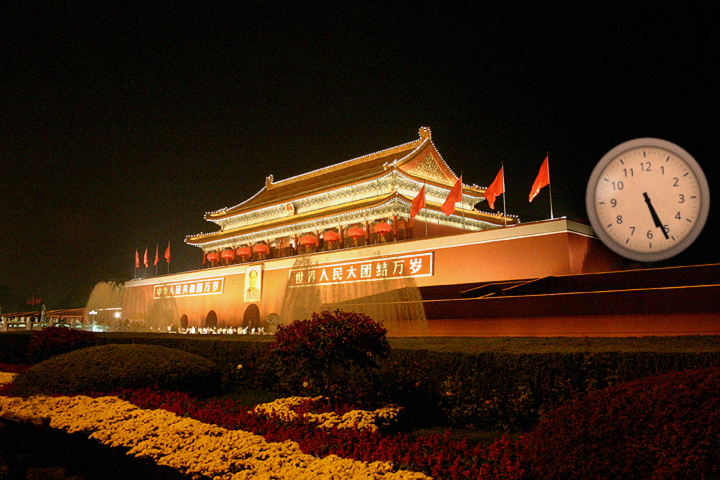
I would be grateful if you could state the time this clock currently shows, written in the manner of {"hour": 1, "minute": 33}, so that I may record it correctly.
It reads {"hour": 5, "minute": 26}
